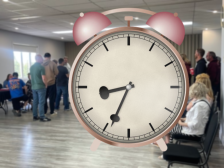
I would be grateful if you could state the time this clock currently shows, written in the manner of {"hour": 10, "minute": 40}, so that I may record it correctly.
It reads {"hour": 8, "minute": 34}
